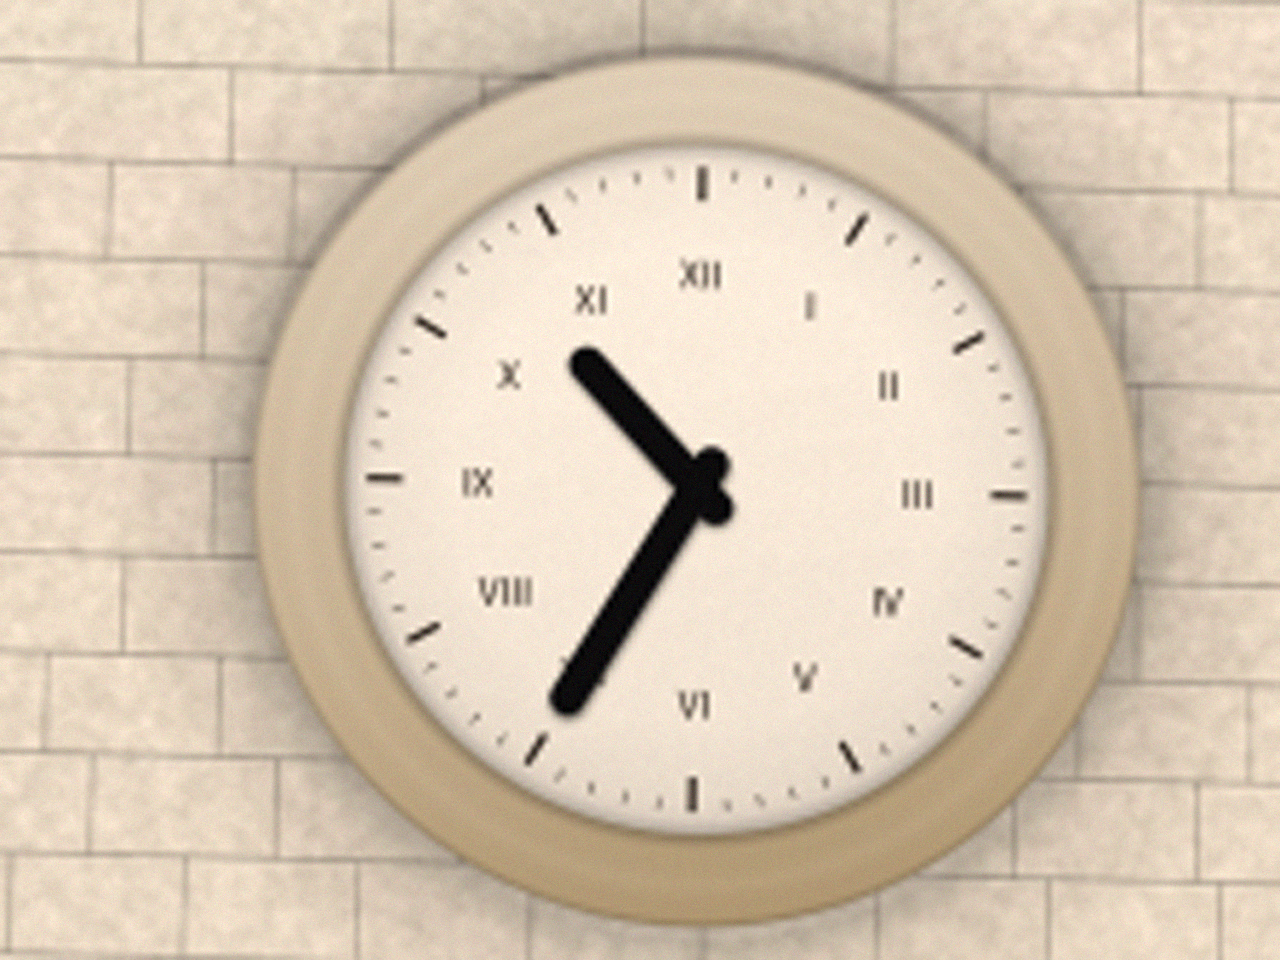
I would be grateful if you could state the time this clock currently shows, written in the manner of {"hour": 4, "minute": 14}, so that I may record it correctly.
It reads {"hour": 10, "minute": 35}
